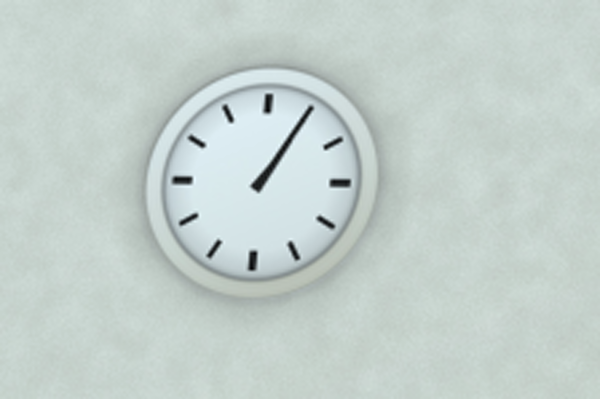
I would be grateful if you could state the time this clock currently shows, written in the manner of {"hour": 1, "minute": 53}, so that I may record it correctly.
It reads {"hour": 1, "minute": 5}
